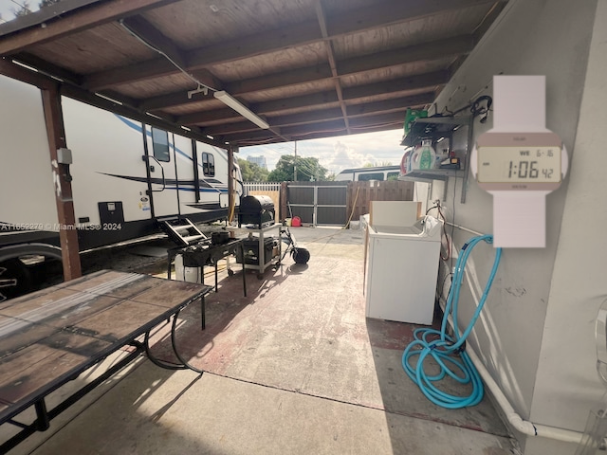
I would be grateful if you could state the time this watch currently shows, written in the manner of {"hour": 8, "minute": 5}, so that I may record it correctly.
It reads {"hour": 1, "minute": 6}
